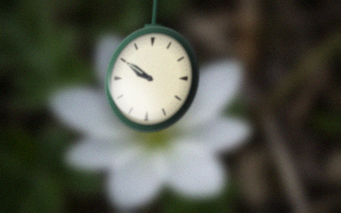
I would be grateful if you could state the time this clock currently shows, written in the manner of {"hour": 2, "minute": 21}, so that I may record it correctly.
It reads {"hour": 9, "minute": 50}
